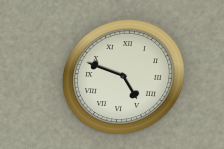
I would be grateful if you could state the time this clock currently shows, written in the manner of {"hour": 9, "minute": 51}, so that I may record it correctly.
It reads {"hour": 4, "minute": 48}
